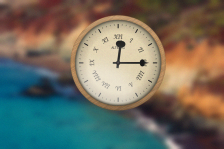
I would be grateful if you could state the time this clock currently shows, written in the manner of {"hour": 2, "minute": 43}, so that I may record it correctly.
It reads {"hour": 12, "minute": 15}
